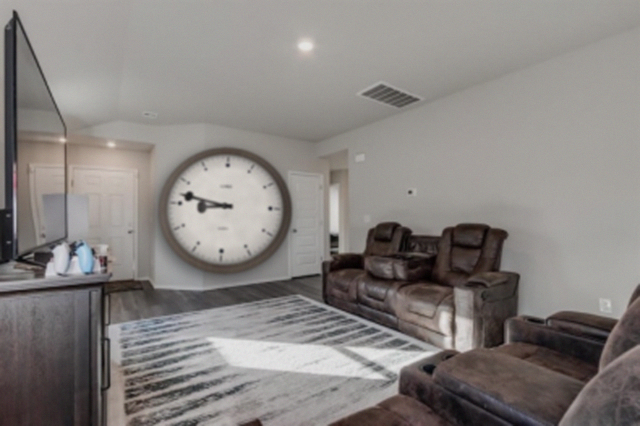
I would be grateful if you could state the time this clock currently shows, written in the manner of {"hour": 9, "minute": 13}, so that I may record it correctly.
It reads {"hour": 8, "minute": 47}
